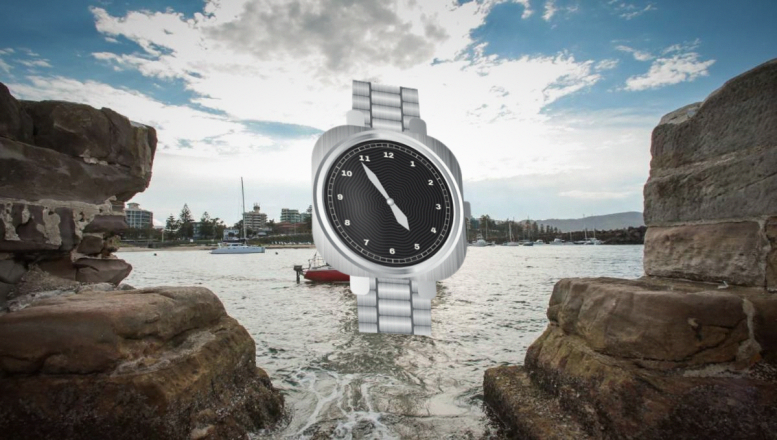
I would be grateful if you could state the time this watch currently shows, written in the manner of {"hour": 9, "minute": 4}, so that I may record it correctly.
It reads {"hour": 4, "minute": 54}
